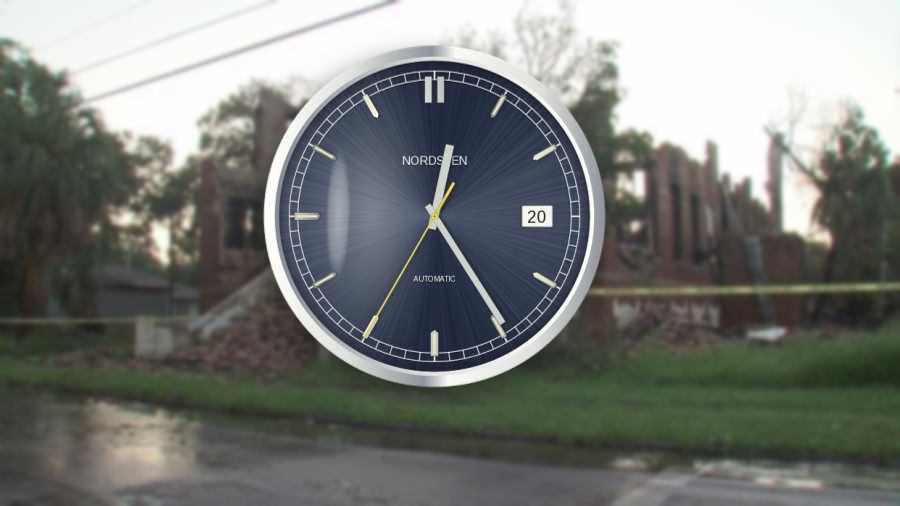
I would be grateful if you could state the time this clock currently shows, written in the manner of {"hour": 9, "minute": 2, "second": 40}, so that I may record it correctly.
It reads {"hour": 12, "minute": 24, "second": 35}
